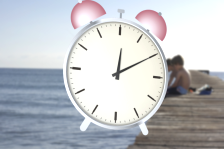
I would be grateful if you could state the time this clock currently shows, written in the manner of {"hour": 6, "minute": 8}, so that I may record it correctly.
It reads {"hour": 12, "minute": 10}
